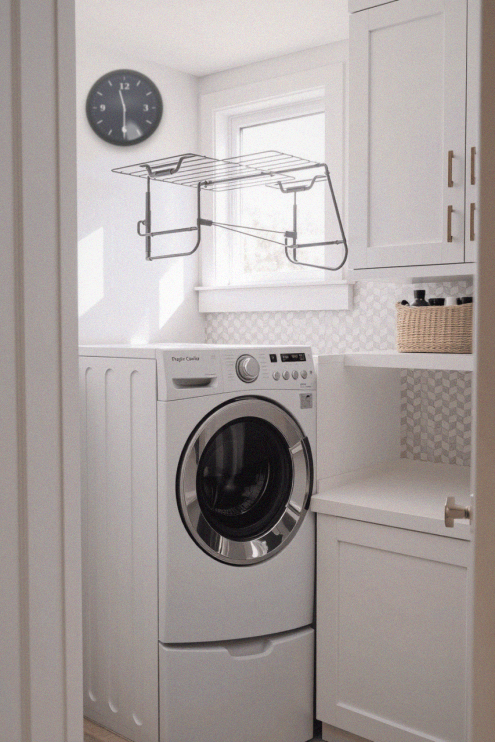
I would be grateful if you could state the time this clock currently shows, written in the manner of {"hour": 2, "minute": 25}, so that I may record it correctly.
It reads {"hour": 11, "minute": 30}
